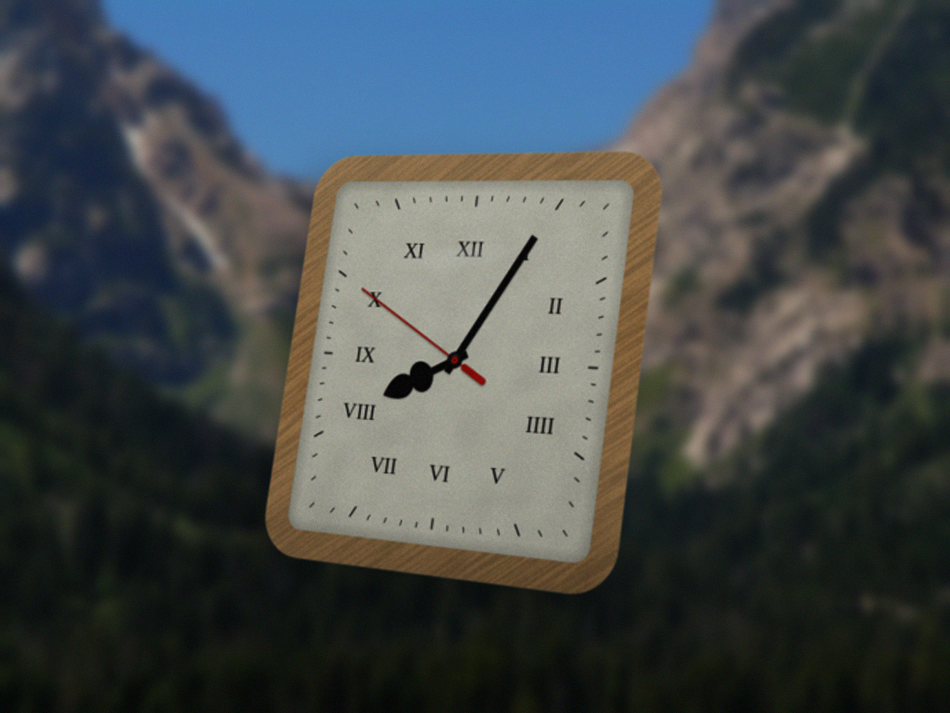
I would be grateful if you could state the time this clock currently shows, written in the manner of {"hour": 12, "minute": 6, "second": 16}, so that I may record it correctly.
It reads {"hour": 8, "minute": 4, "second": 50}
